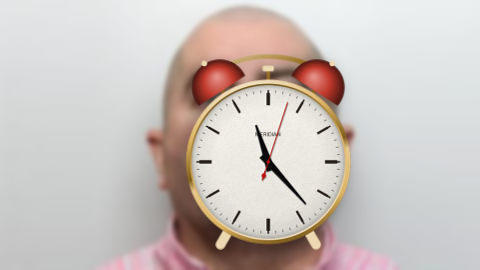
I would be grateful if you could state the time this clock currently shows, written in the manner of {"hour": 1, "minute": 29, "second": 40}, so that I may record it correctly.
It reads {"hour": 11, "minute": 23, "second": 3}
